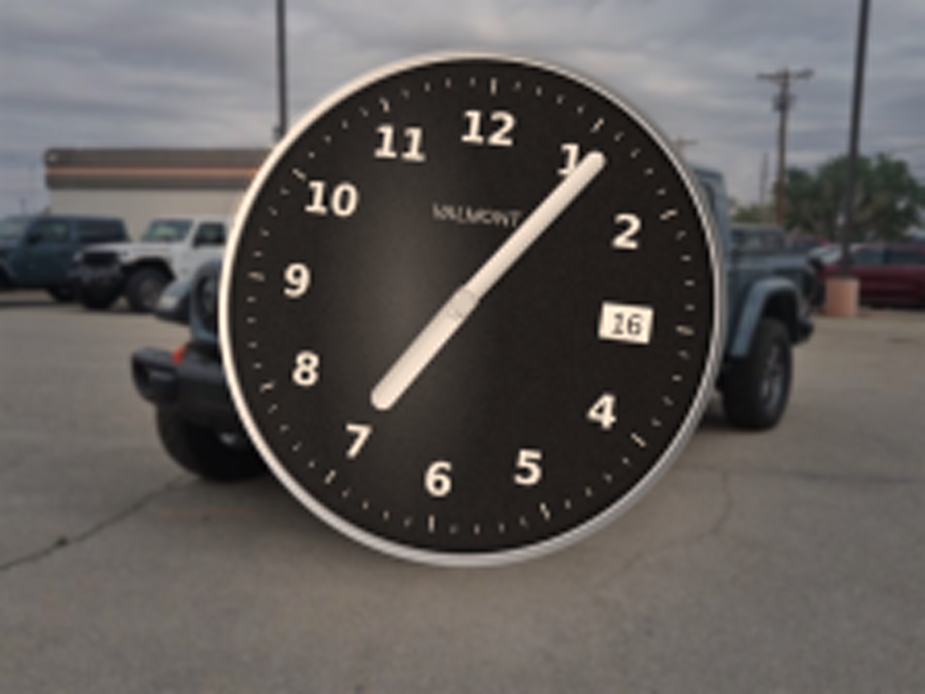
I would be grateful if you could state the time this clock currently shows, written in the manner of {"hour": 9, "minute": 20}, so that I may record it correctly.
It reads {"hour": 7, "minute": 6}
